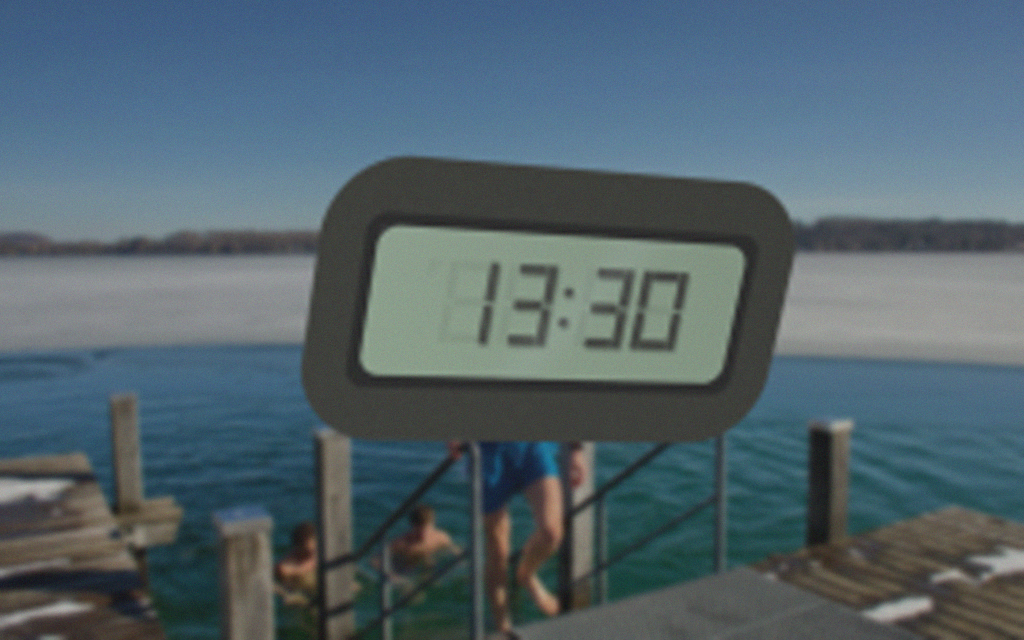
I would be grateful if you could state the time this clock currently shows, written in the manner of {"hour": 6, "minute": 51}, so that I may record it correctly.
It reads {"hour": 13, "minute": 30}
